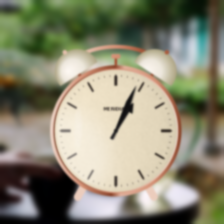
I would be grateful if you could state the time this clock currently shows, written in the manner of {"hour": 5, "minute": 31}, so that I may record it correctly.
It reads {"hour": 1, "minute": 4}
